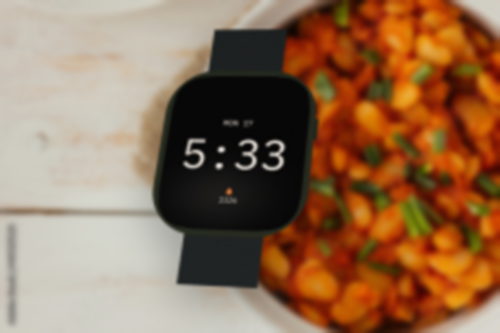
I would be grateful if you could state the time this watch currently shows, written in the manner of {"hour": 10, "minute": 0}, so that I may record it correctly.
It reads {"hour": 5, "minute": 33}
